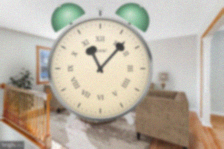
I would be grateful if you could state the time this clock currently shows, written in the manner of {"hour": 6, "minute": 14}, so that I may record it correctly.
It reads {"hour": 11, "minute": 7}
